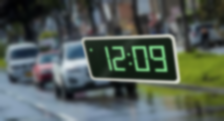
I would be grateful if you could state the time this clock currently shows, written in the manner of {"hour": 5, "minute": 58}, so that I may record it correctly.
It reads {"hour": 12, "minute": 9}
